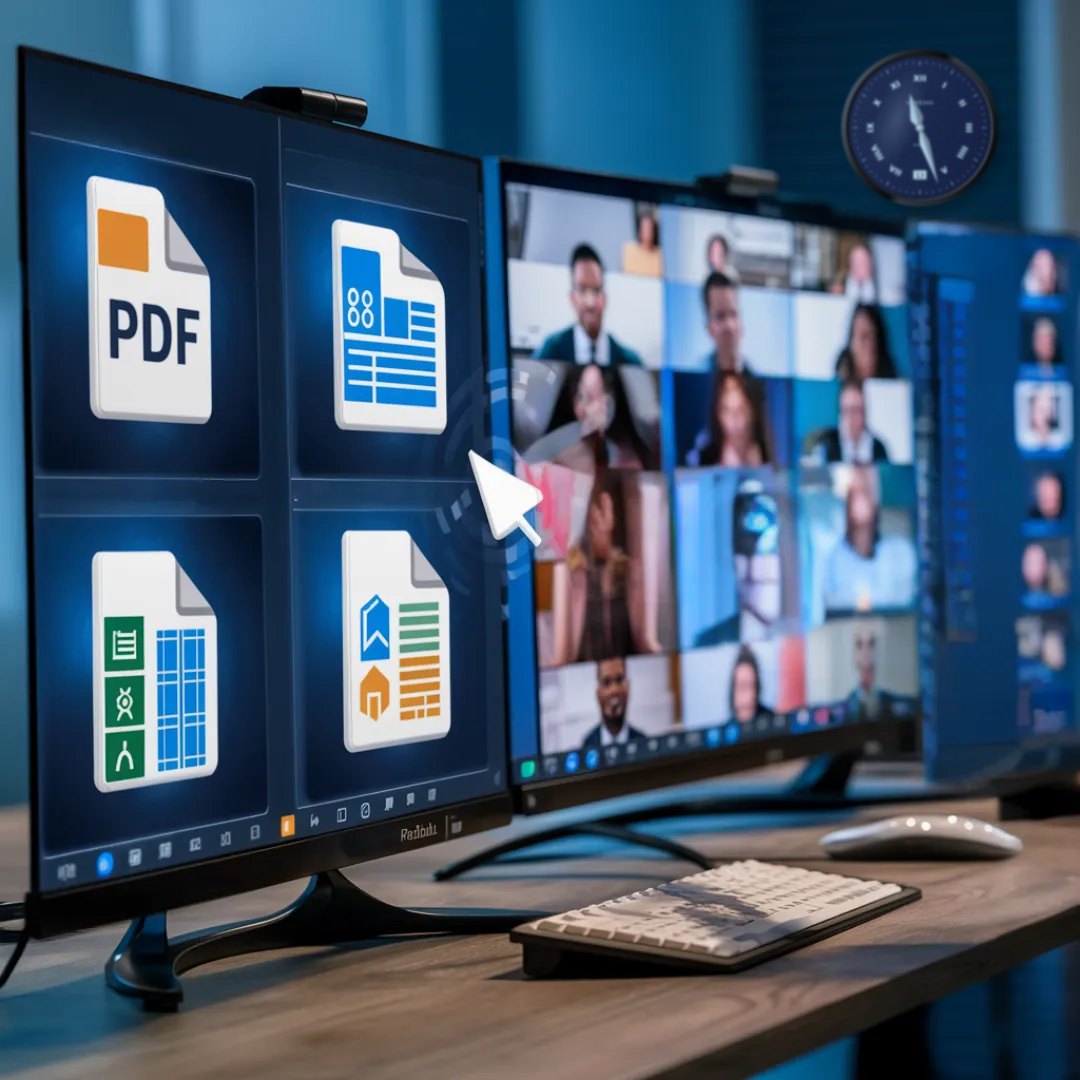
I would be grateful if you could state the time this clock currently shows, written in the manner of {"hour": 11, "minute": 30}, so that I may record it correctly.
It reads {"hour": 11, "minute": 27}
